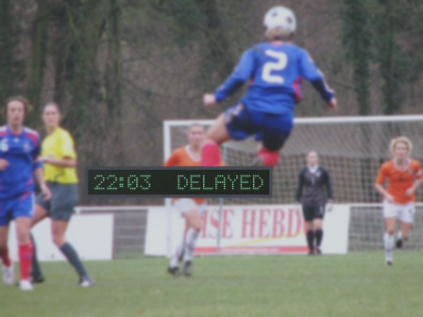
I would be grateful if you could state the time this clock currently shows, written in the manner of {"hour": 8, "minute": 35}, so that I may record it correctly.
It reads {"hour": 22, "minute": 3}
